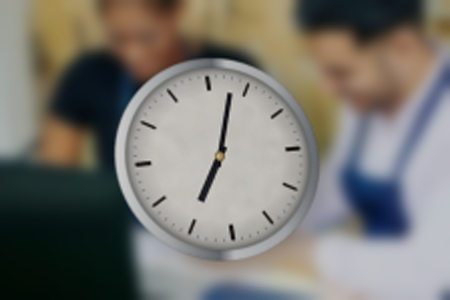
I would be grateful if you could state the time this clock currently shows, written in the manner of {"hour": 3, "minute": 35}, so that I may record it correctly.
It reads {"hour": 7, "minute": 3}
